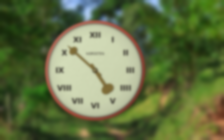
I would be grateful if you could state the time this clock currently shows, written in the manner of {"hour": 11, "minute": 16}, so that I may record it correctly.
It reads {"hour": 4, "minute": 52}
